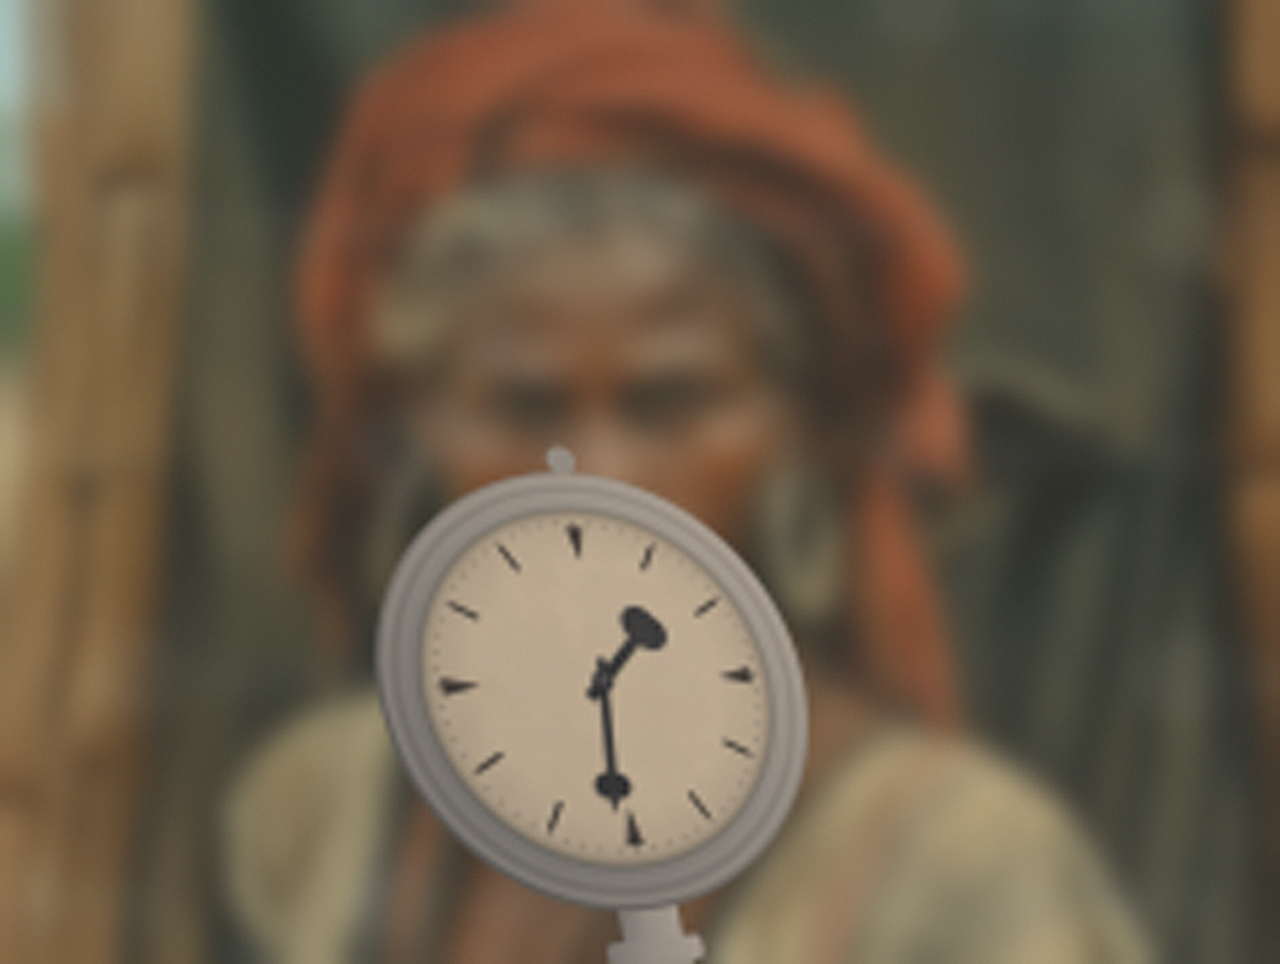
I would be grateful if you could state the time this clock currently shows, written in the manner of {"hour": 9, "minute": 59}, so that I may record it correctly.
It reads {"hour": 1, "minute": 31}
